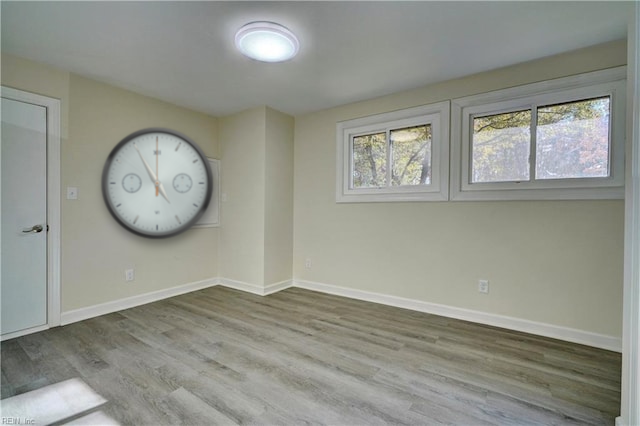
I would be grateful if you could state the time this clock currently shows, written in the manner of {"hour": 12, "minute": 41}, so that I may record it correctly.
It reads {"hour": 4, "minute": 55}
